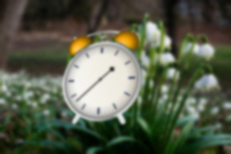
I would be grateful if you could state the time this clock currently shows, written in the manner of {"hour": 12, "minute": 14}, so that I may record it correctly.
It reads {"hour": 1, "minute": 38}
